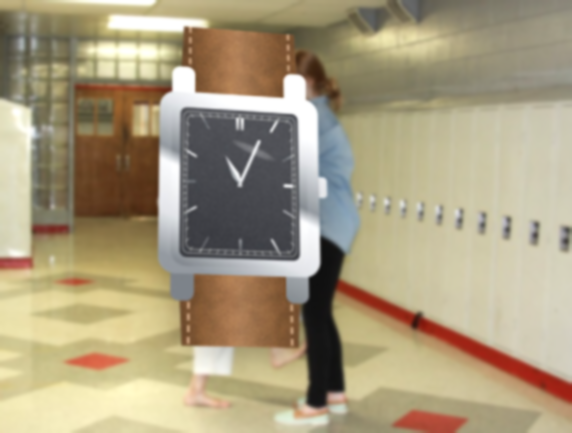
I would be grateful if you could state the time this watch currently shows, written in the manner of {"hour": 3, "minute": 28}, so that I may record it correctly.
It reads {"hour": 11, "minute": 4}
